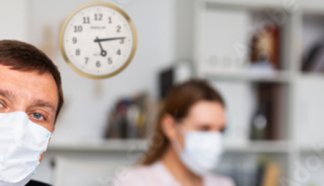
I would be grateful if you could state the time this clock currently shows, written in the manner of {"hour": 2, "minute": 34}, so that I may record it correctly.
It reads {"hour": 5, "minute": 14}
